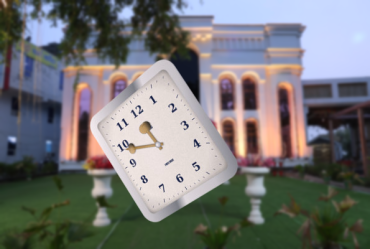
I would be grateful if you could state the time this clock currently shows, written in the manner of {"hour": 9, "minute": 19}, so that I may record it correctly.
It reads {"hour": 11, "minute": 49}
